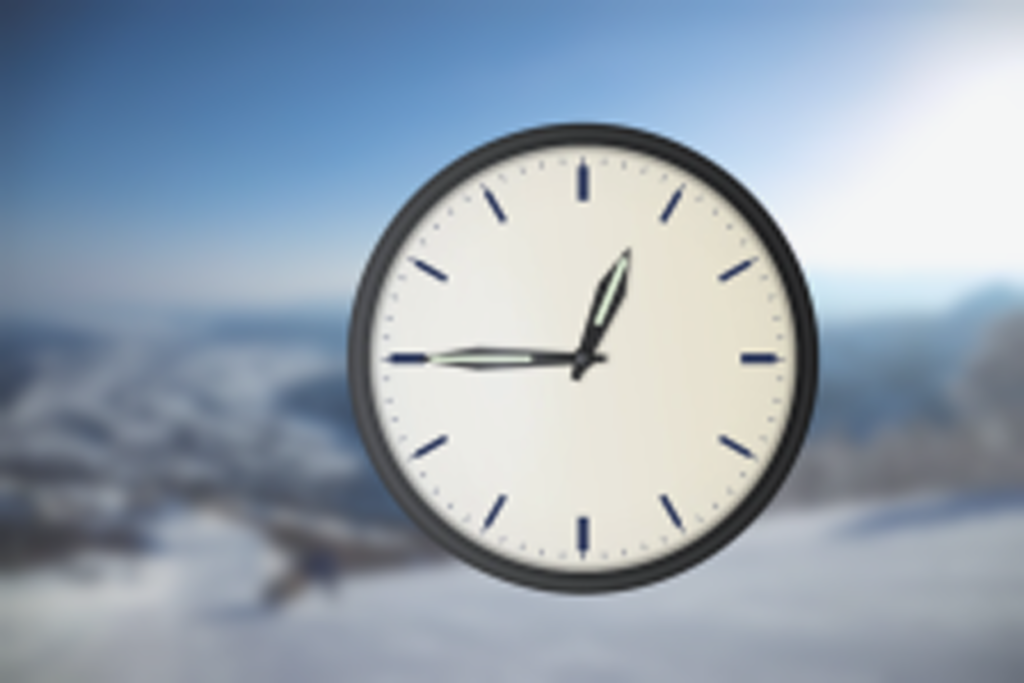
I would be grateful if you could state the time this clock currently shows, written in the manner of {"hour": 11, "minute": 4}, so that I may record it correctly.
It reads {"hour": 12, "minute": 45}
